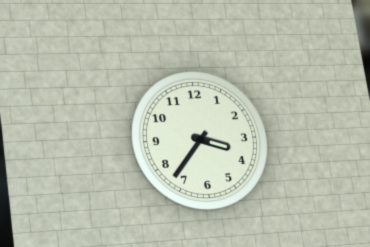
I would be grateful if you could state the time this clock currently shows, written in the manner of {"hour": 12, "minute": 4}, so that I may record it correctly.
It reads {"hour": 3, "minute": 37}
